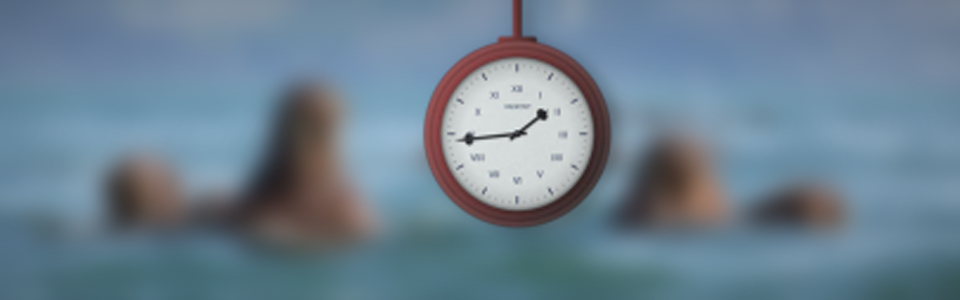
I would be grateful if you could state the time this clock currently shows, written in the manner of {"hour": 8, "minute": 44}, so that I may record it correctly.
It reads {"hour": 1, "minute": 44}
